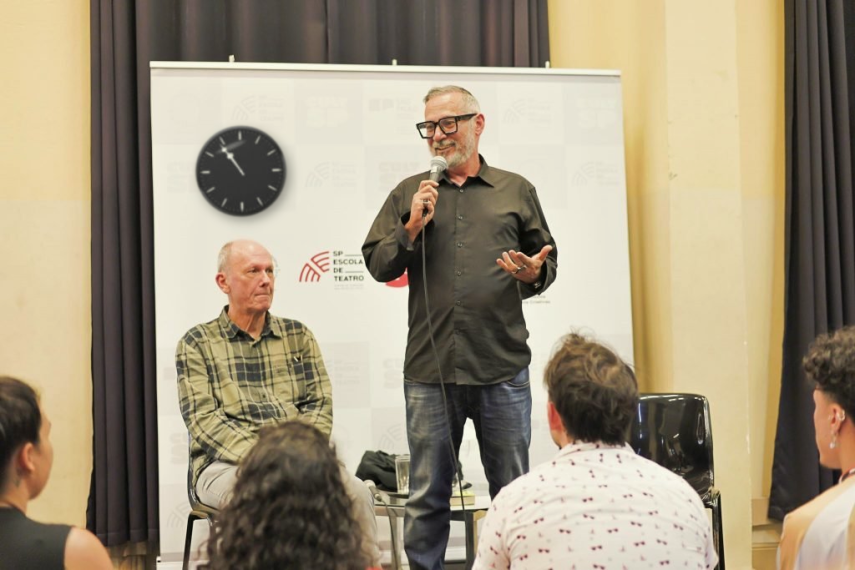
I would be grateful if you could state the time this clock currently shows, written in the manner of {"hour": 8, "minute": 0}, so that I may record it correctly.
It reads {"hour": 10, "minute": 54}
